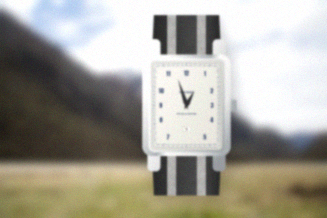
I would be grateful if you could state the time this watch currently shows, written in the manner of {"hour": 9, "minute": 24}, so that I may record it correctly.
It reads {"hour": 12, "minute": 57}
